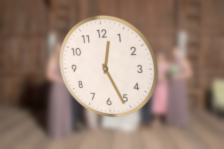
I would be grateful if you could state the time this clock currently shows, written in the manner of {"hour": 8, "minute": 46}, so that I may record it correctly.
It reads {"hour": 12, "minute": 26}
